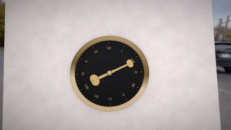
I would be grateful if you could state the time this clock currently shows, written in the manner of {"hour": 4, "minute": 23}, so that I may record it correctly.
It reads {"hour": 8, "minute": 11}
